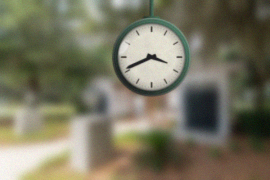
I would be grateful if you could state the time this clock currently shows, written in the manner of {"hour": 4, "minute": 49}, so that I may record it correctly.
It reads {"hour": 3, "minute": 41}
